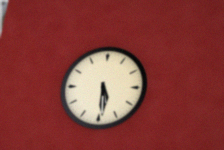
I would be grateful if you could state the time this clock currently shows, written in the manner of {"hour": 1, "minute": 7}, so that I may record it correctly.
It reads {"hour": 5, "minute": 29}
